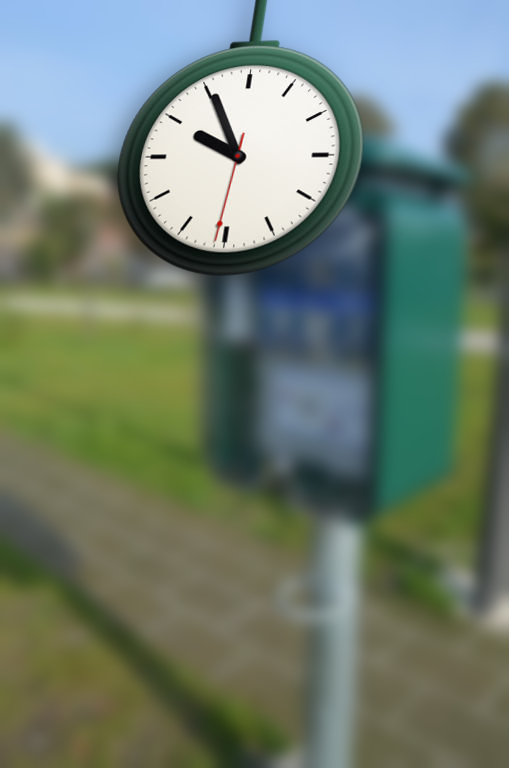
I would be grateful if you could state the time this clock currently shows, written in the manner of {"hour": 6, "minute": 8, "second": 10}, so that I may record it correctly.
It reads {"hour": 9, "minute": 55, "second": 31}
